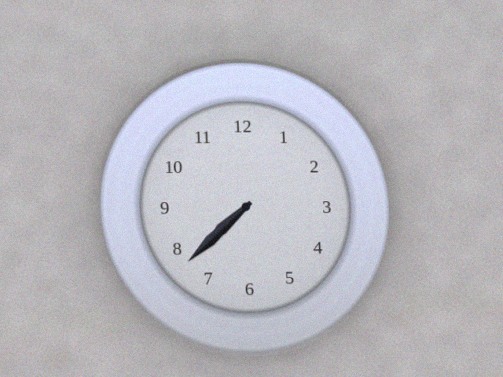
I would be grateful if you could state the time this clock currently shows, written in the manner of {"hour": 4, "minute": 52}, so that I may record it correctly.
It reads {"hour": 7, "minute": 38}
